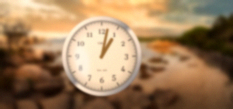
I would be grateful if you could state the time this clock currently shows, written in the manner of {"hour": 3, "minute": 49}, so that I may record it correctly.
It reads {"hour": 1, "minute": 2}
